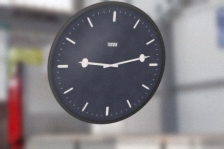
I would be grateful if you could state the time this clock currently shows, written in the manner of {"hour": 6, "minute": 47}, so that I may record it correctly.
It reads {"hour": 9, "minute": 13}
